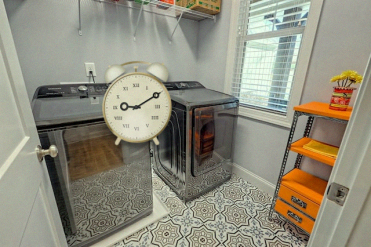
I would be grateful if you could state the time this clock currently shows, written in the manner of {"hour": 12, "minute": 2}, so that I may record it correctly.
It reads {"hour": 9, "minute": 10}
